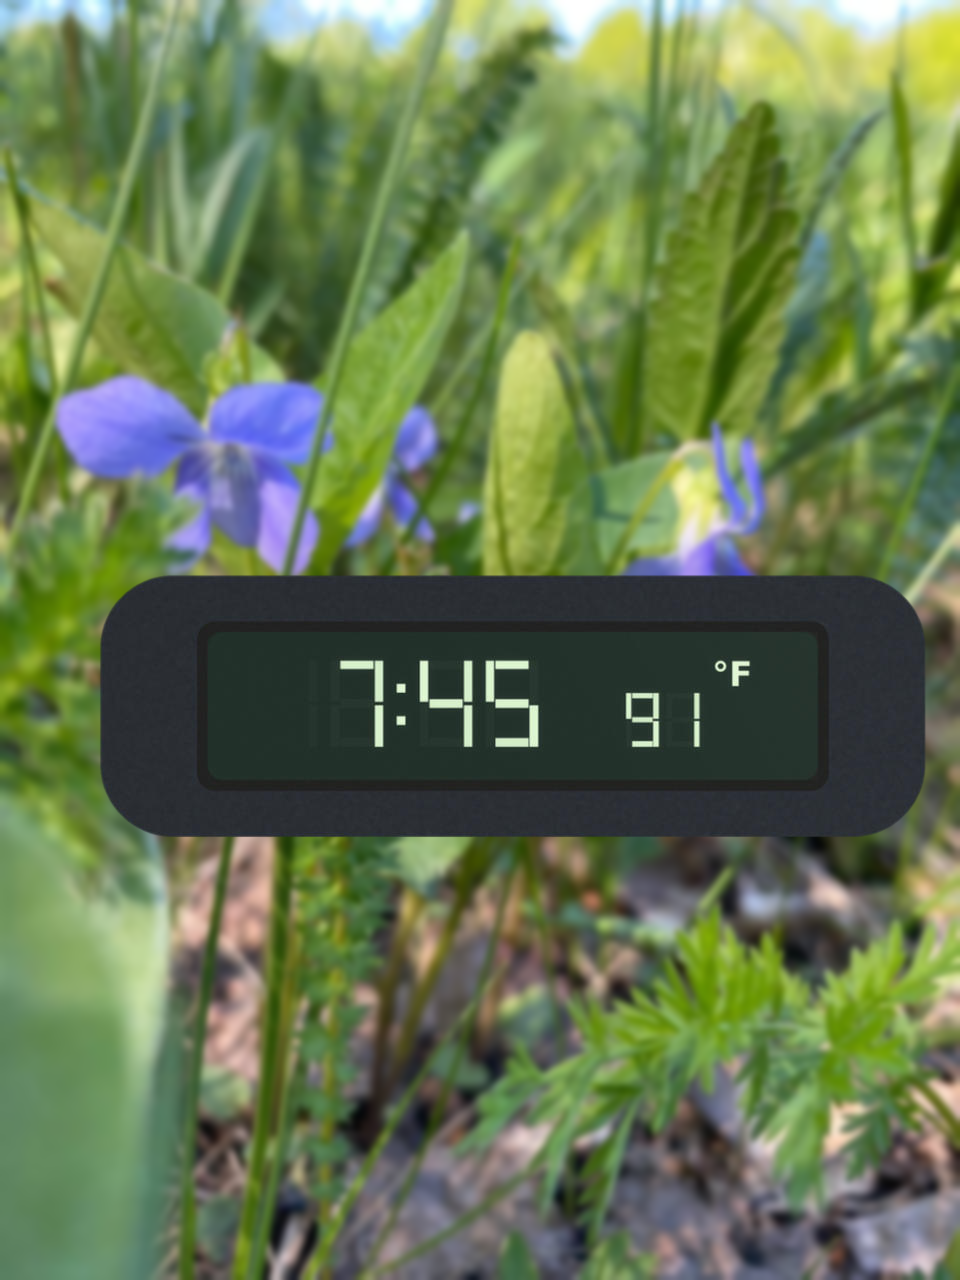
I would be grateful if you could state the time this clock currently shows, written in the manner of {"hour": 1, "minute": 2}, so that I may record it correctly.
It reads {"hour": 7, "minute": 45}
